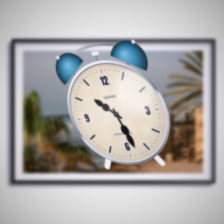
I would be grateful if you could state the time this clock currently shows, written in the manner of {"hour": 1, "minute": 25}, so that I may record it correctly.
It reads {"hour": 10, "minute": 28}
